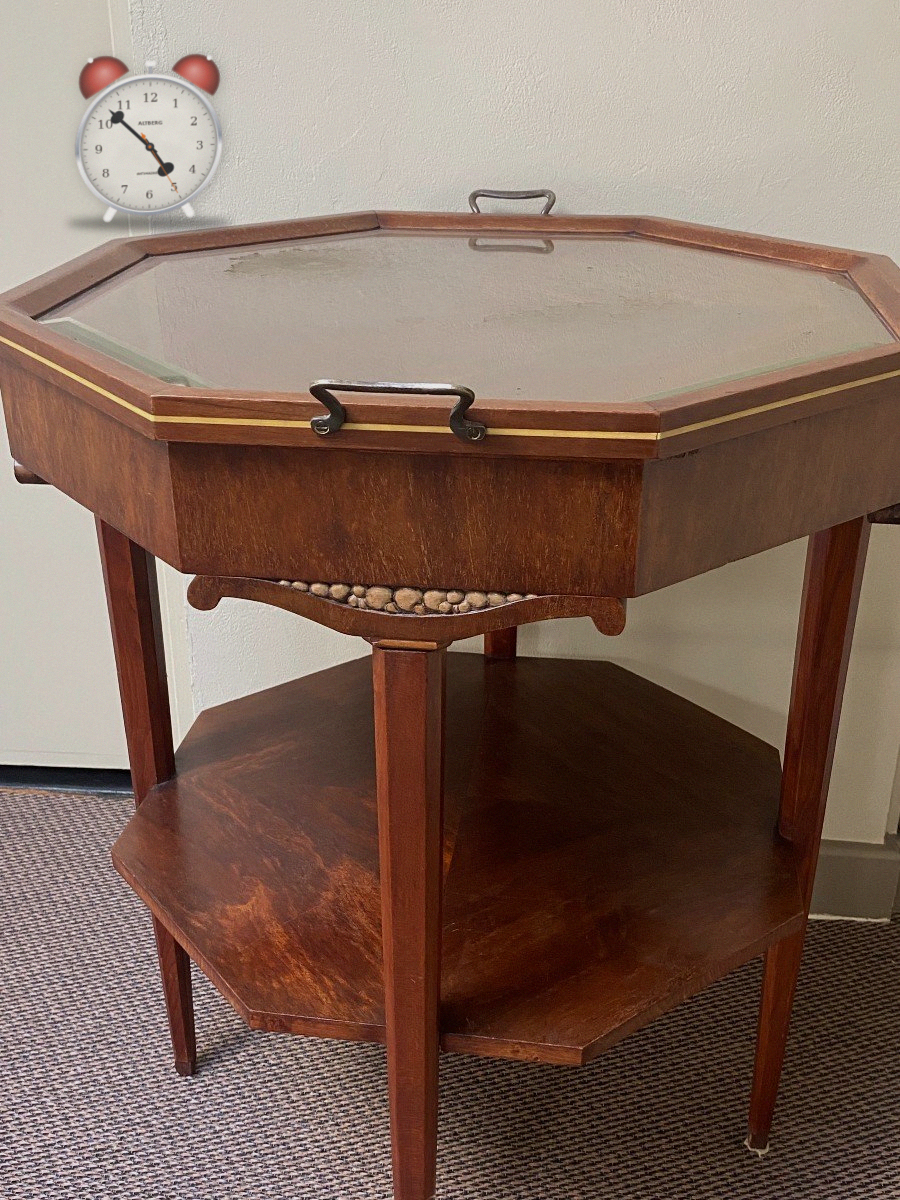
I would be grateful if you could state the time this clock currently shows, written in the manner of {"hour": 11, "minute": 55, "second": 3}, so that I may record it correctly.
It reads {"hour": 4, "minute": 52, "second": 25}
